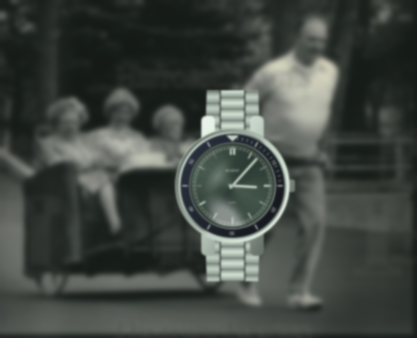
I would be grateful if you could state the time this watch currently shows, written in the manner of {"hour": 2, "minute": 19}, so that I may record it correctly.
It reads {"hour": 3, "minute": 7}
